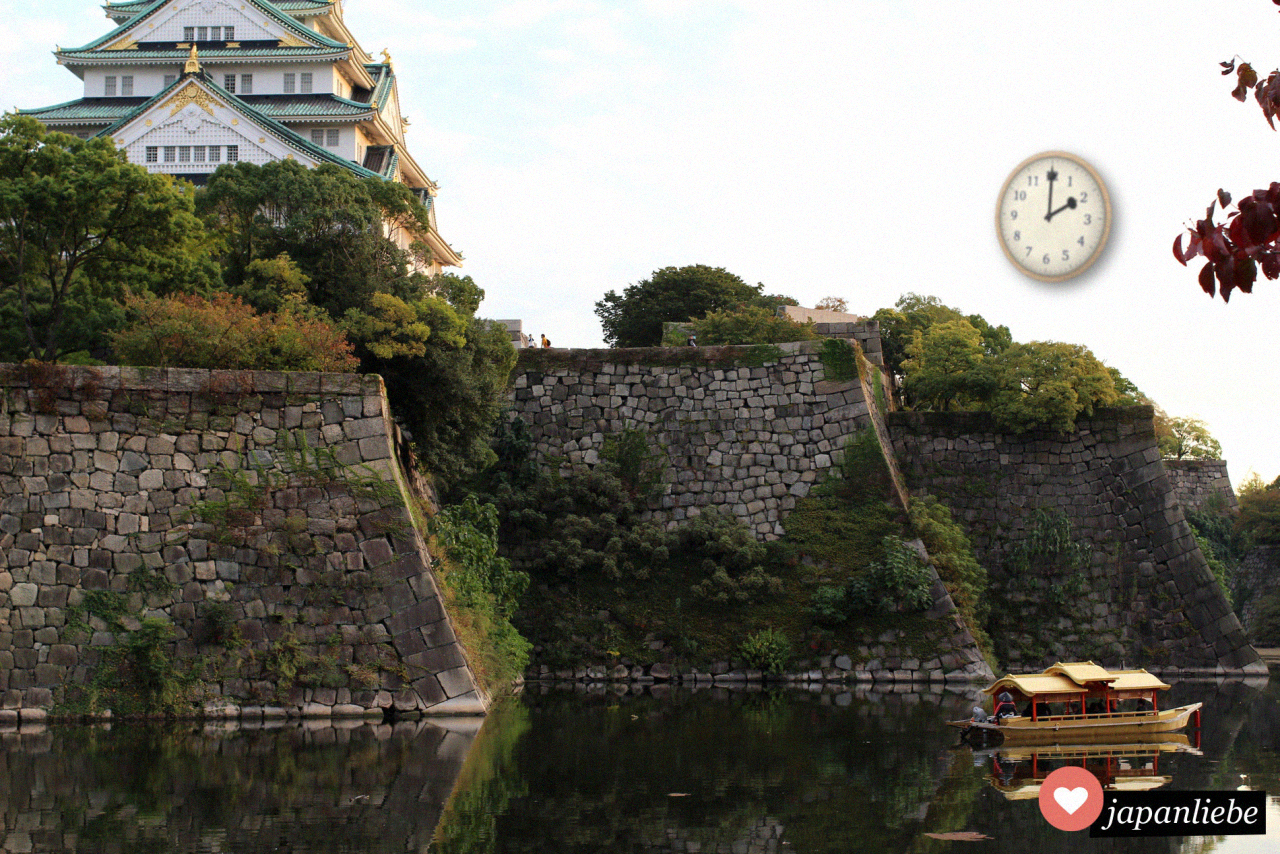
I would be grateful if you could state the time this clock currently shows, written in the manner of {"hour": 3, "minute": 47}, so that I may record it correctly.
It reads {"hour": 2, "minute": 0}
